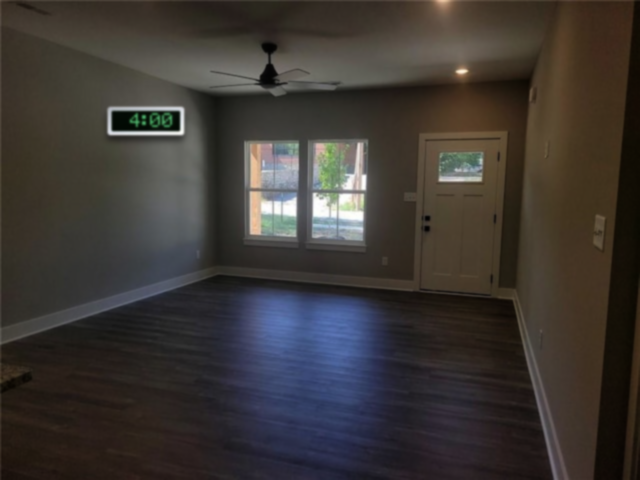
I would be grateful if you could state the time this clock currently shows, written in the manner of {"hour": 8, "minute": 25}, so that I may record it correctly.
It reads {"hour": 4, "minute": 0}
